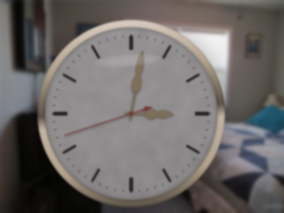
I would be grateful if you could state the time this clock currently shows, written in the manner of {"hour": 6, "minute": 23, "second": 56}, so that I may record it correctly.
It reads {"hour": 3, "minute": 1, "second": 42}
